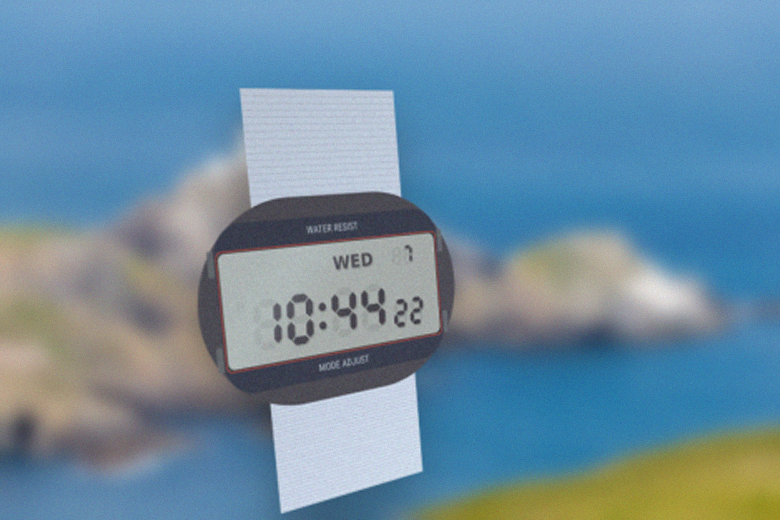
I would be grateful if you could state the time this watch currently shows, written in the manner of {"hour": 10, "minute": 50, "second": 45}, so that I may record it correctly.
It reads {"hour": 10, "minute": 44, "second": 22}
